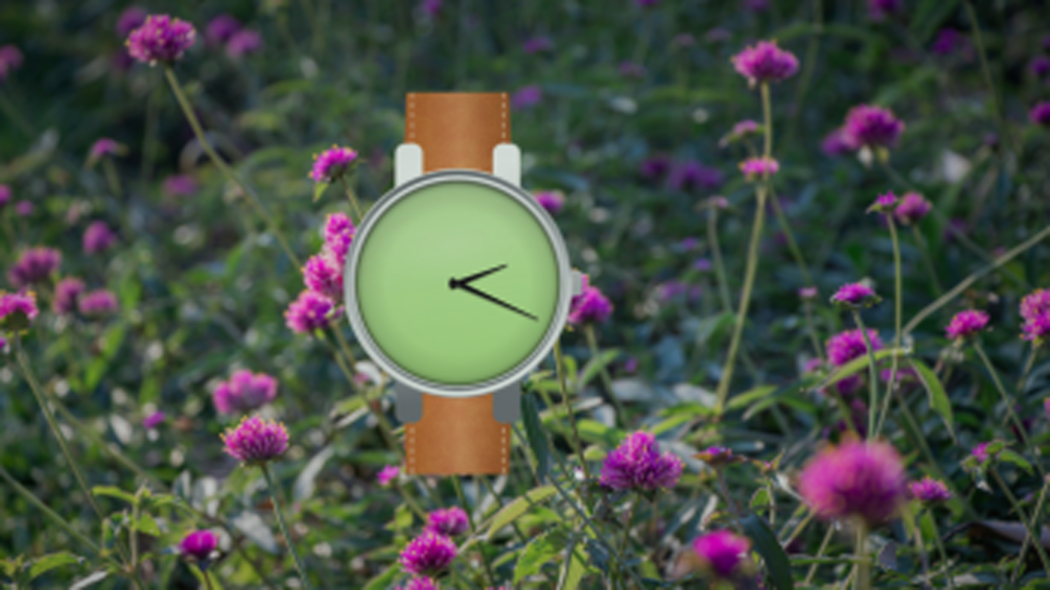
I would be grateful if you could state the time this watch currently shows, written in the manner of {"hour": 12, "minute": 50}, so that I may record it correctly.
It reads {"hour": 2, "minute": 19}
